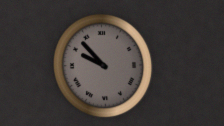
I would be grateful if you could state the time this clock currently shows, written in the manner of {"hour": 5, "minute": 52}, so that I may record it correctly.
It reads {"hour": 9, "minute": 53}
